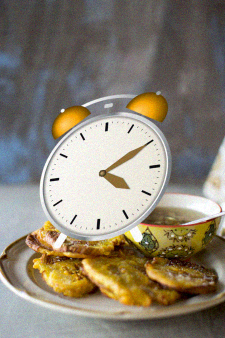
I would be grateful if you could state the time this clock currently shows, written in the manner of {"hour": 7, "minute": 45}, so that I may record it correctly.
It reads {"hour": 4, "minute": 10}
